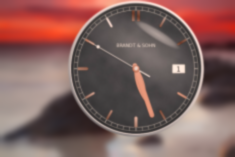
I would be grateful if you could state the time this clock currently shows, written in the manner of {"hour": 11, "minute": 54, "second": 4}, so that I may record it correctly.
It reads {"hour": 5, "minute": 26, "second": 50}
